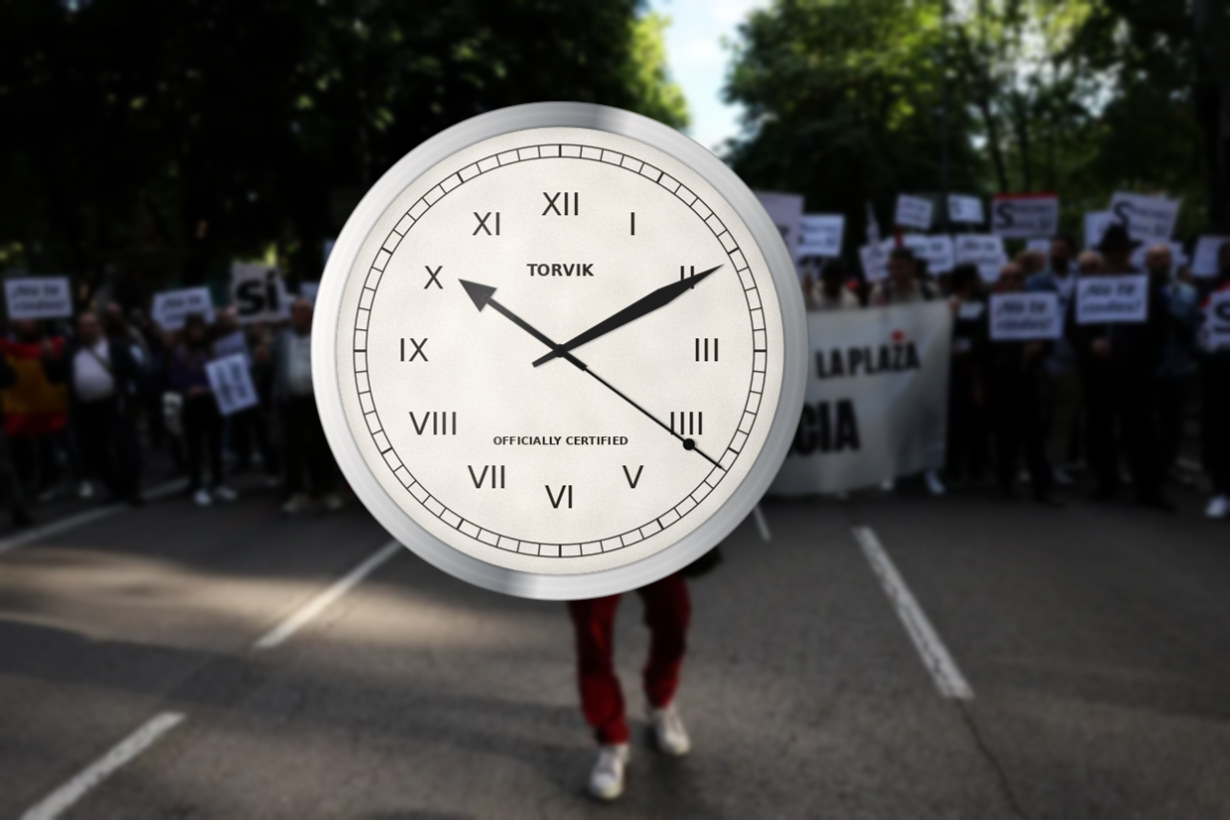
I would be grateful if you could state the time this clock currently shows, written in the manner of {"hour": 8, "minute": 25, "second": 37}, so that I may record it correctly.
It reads {"hour": 10, "minute": 10, "second": 21}
